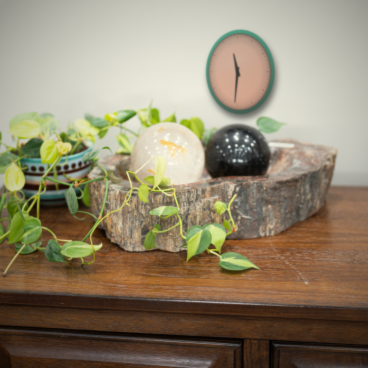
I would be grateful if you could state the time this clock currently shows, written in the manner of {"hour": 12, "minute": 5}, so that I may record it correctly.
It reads {"hour": 11, "minute": 31}
